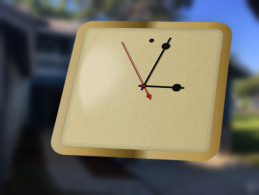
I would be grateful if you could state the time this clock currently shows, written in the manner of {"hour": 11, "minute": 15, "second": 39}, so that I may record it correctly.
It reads {"hour": 3, "minute": 2, "second": 55}
